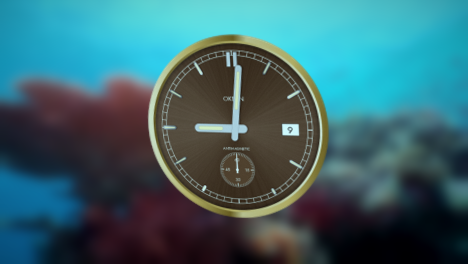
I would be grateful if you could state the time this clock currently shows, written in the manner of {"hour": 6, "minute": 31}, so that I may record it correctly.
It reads {"hour": 9, "minute": 1}
